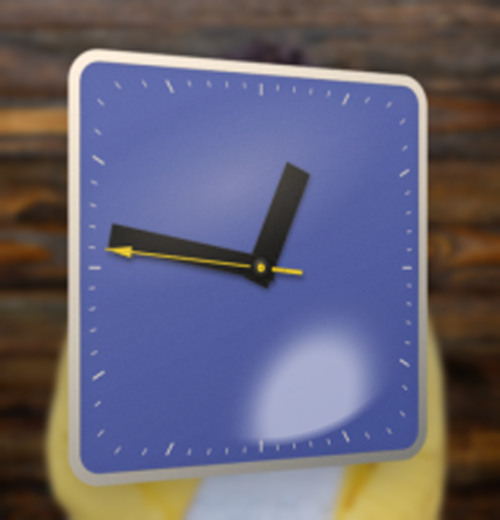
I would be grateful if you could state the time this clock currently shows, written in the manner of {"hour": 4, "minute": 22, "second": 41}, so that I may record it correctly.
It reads {"hour": 12, "minute": 46, "second": 46}
